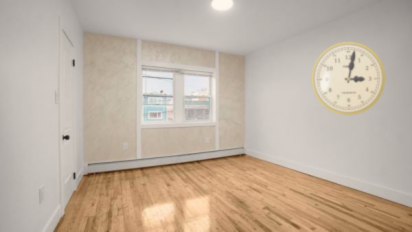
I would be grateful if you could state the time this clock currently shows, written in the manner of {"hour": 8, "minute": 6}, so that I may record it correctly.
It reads {"hour": 3, "minute": 2}
